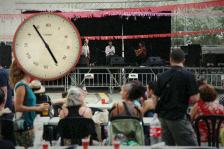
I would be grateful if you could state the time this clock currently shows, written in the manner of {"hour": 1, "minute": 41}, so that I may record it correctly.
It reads {"hour": 4, "minute": 54}
